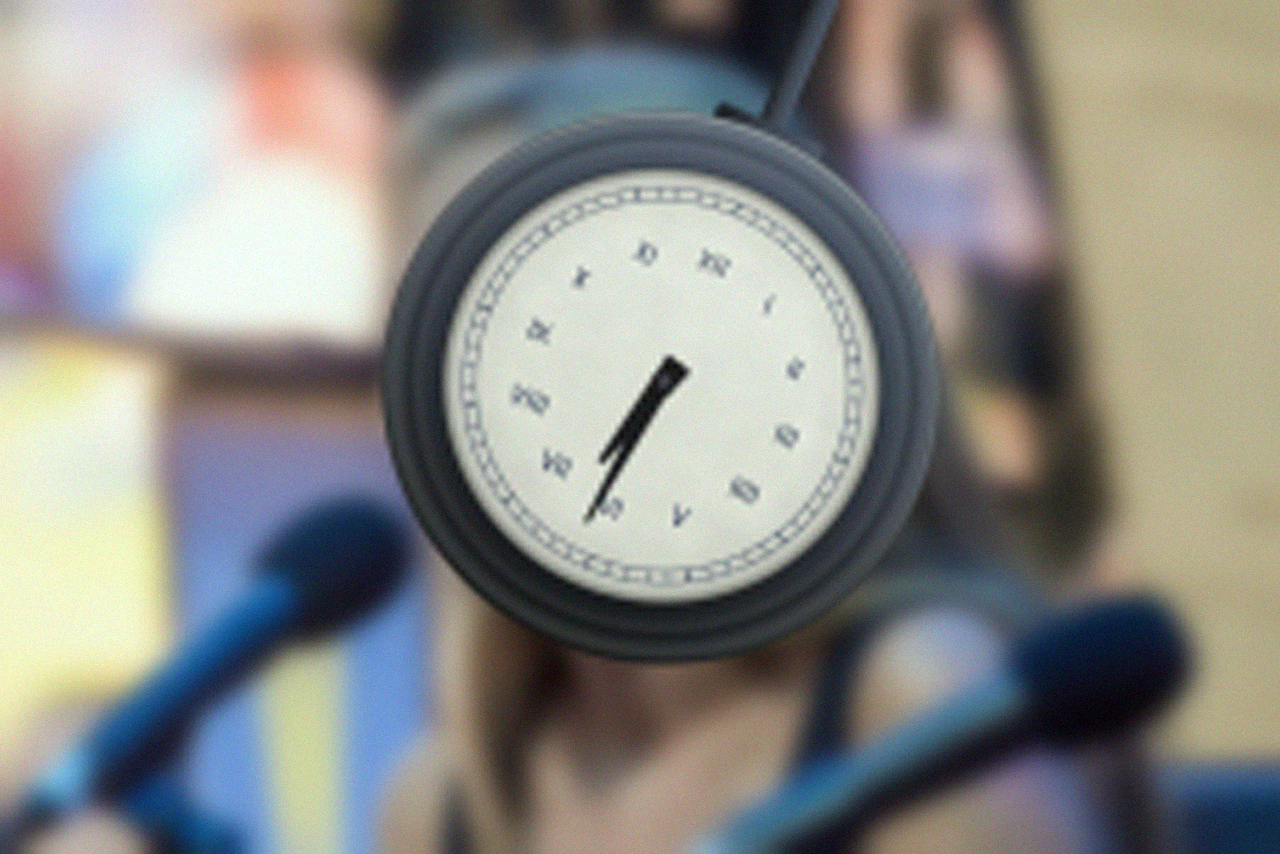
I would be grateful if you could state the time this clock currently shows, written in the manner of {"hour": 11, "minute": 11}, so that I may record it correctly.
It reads {"hour": 6, "minute": 31}
